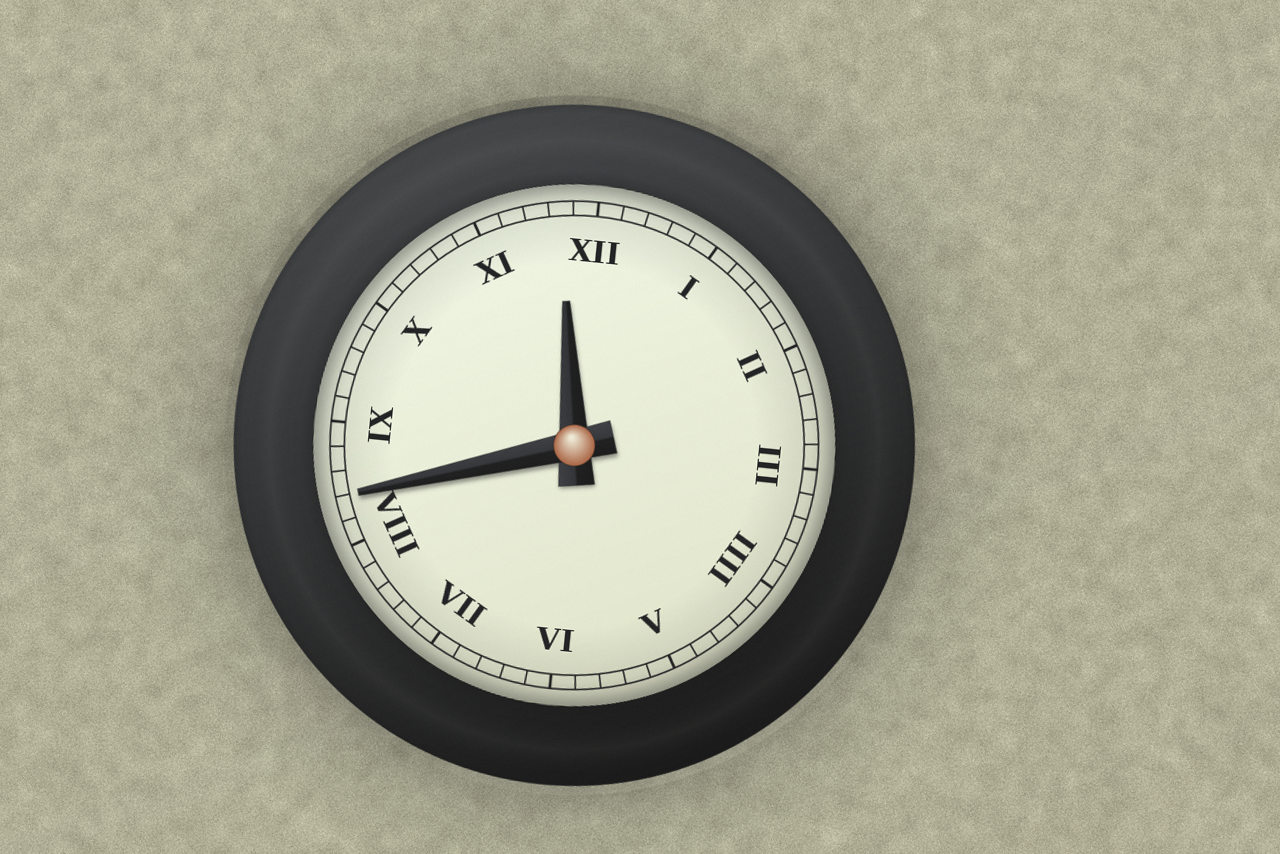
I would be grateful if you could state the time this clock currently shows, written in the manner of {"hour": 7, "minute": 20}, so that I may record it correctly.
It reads {"hour": 11, "minute": 42}
